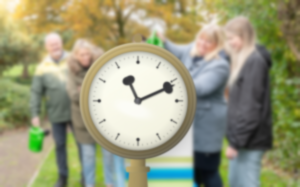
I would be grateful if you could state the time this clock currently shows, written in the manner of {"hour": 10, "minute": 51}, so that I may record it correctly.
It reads {"hour": 11, "minute": 11}
